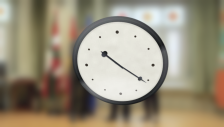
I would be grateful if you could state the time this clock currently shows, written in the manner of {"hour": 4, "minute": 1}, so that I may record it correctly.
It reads {"hour": 10, "minute": 21}
